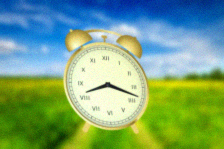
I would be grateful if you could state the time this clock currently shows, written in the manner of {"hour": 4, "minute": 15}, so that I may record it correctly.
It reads {"hour": 8, "minute": 18}
